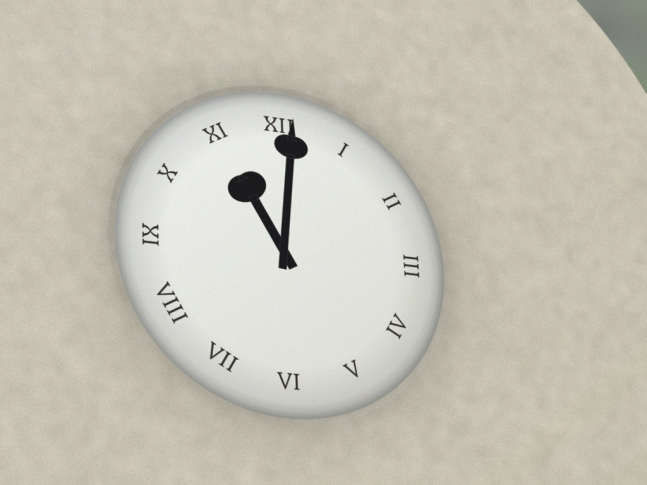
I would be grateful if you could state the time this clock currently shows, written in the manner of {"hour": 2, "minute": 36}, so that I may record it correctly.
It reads {"hour": 11, "minute": 1}
